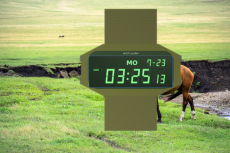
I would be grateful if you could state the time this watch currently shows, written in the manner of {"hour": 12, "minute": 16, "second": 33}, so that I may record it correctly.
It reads {"hour": 3, "minute": 25, "second": 13}
